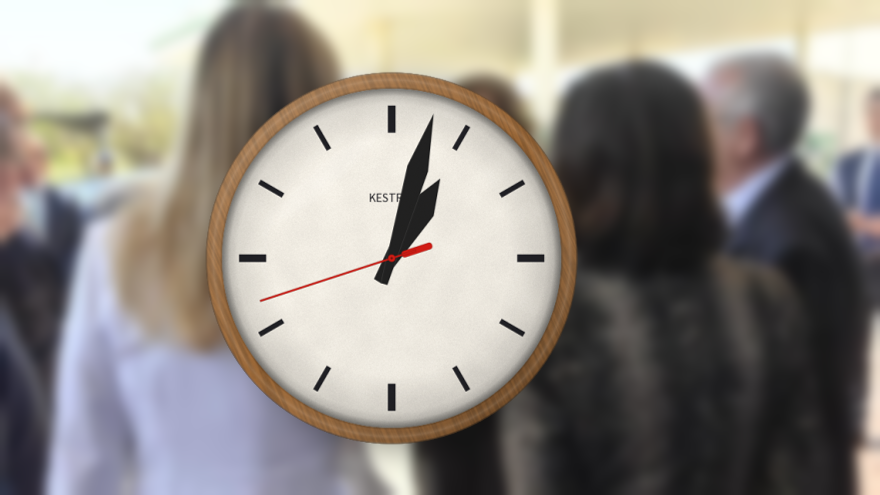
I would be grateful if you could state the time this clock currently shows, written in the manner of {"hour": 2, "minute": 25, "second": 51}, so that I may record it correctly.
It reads {"hour": 1, "minute": 2, "second": 42}
